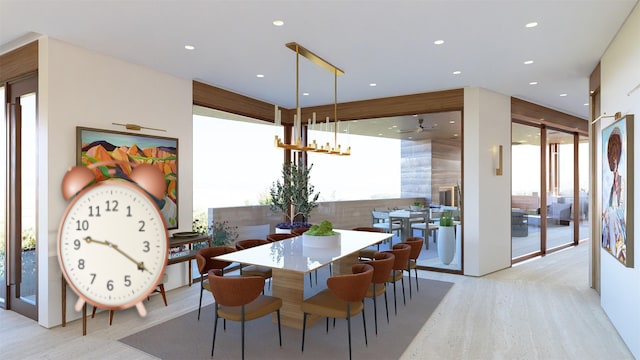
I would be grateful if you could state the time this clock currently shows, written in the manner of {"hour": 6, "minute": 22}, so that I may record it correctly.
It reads {"hour": 9, "minute": 20}
